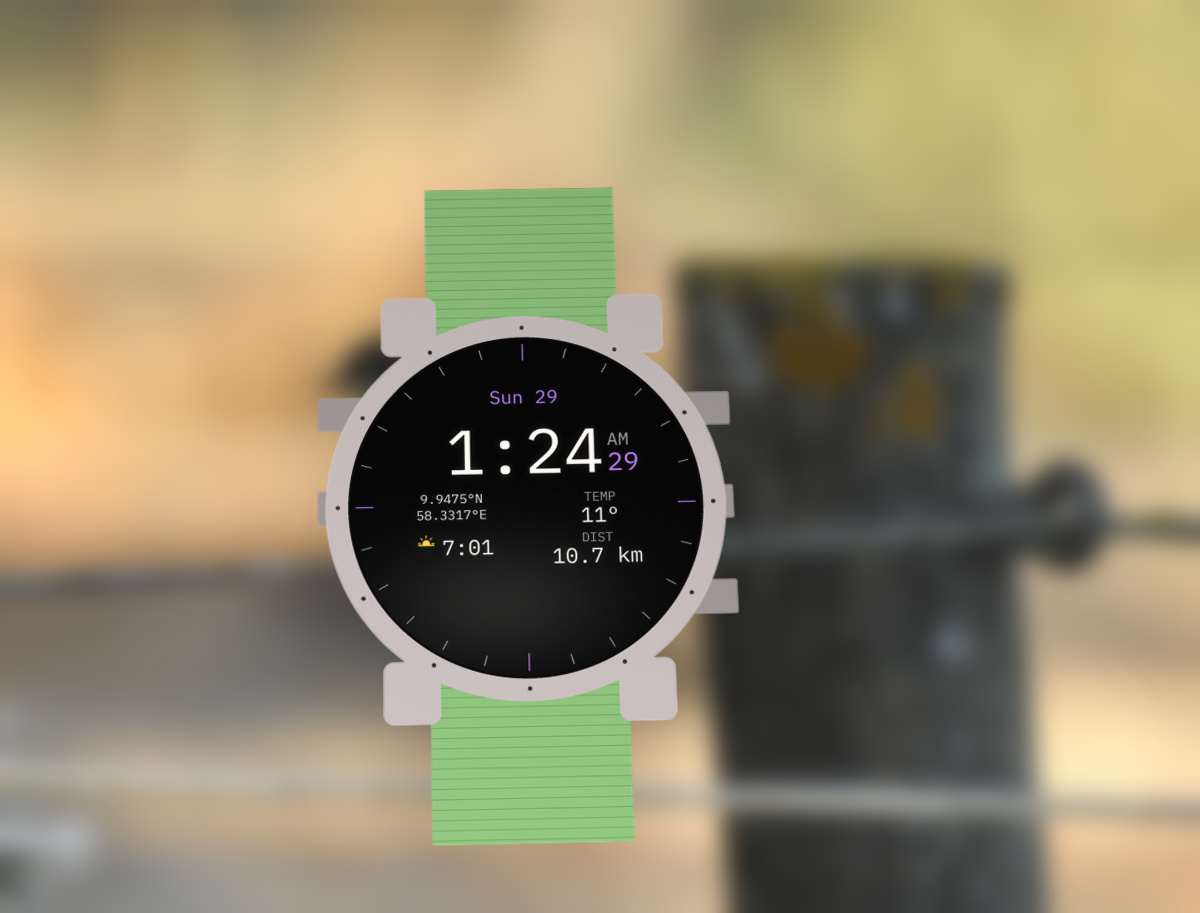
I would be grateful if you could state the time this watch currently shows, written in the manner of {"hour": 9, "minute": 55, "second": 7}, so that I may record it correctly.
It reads {"hour": 1, "minute": 24, "second": 29}
